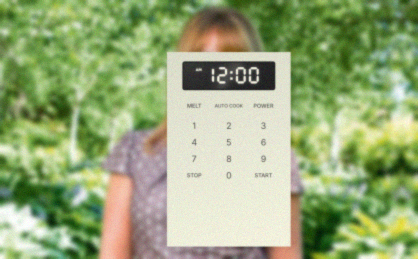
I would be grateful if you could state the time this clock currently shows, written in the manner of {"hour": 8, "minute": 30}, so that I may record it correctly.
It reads {"hour": 12, "minute": 0}
